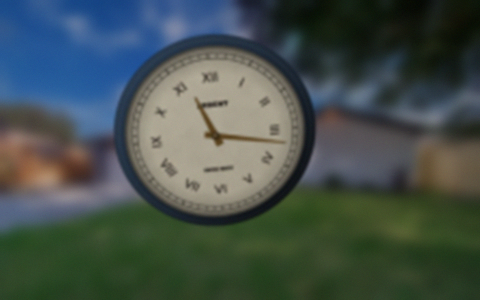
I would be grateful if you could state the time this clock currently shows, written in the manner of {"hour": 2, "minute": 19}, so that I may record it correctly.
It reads {"hour": 11, "minute": 17}
